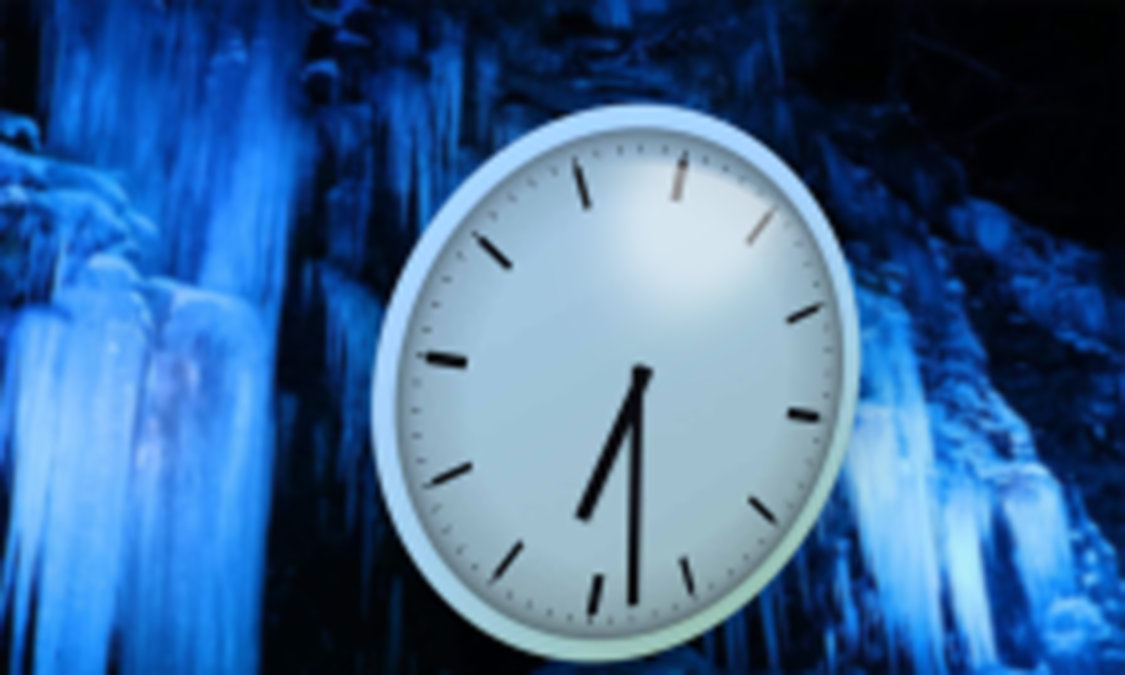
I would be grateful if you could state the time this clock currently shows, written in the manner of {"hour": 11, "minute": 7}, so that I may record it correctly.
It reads {"hour": 6, "minute": 28}
